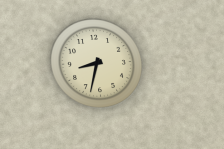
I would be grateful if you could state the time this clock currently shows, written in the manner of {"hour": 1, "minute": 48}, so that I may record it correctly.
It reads {"hour": 8, "minute": 33}
